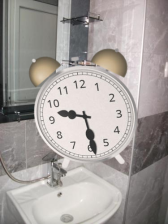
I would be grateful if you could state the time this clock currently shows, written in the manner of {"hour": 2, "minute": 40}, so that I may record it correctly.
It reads {"hour": 9, "minute": 29}
